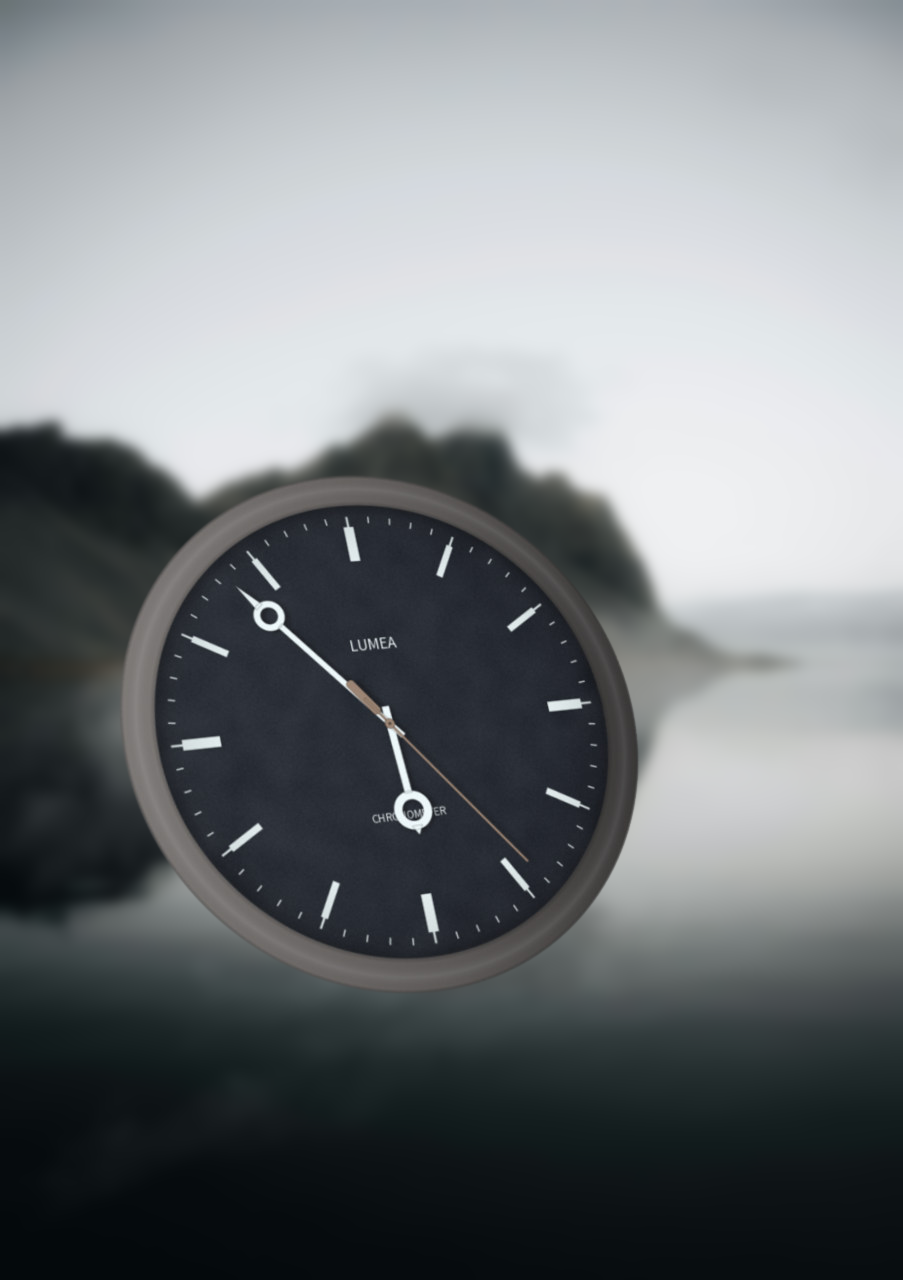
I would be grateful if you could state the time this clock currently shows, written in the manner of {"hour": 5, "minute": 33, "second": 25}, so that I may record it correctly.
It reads {"hour": 5, "minute": 53, "second": 24}
